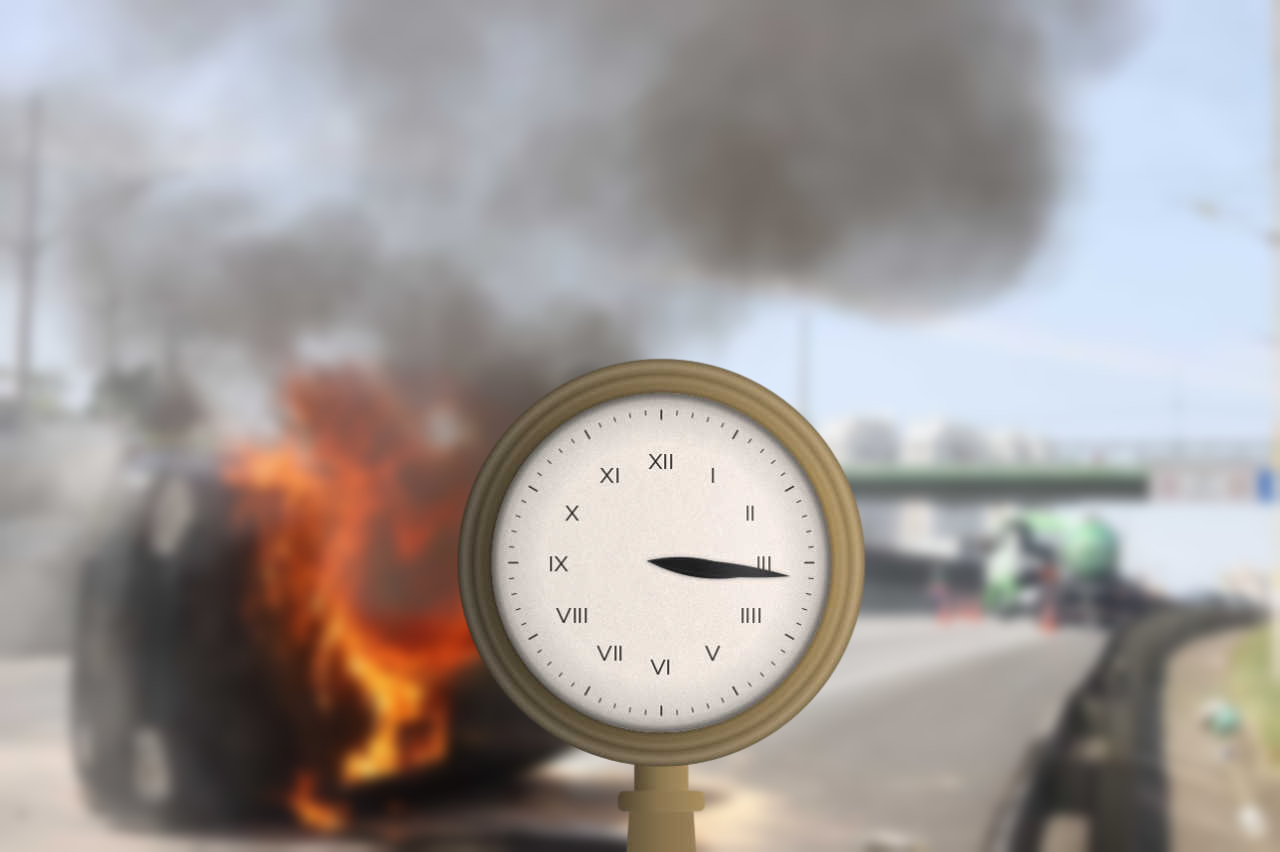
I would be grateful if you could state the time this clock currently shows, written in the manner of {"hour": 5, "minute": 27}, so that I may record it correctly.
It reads {"hour": 3, "minute": 16}
